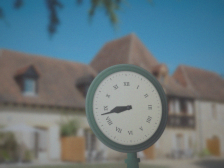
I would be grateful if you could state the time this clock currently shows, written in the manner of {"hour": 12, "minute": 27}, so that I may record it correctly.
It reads {"hour": 8, "minute": 43}
